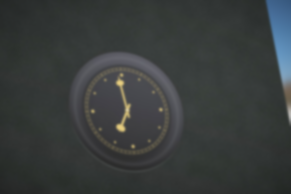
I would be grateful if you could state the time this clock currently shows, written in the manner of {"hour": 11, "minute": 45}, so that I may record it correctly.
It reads {"hour": 6, "minute": 59}
